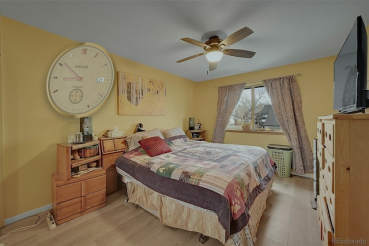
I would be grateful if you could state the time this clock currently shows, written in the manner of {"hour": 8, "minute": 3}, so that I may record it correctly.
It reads {"hour": 8, "minute": 51}
